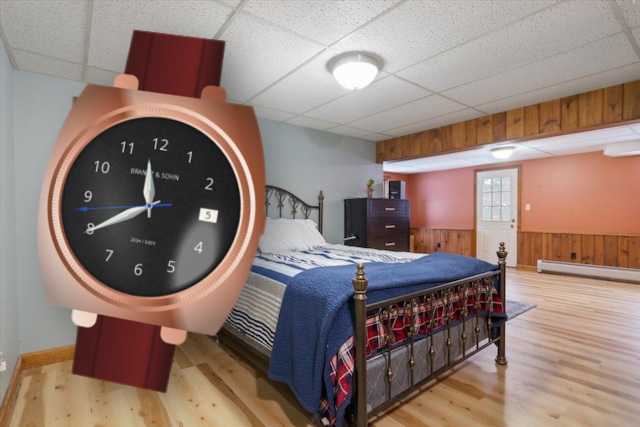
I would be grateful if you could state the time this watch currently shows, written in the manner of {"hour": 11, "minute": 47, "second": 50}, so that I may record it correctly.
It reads {"hour": 11, "minute": 39, "second": 43}
